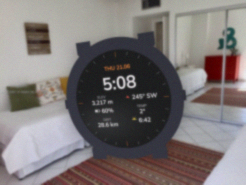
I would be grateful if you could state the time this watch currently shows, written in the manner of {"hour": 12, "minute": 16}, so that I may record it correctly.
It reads {"hour": 5, "minute": 8}
